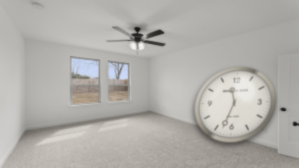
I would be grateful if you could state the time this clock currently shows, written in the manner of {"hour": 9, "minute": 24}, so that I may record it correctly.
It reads {"hour": 11, "minute": 33}
